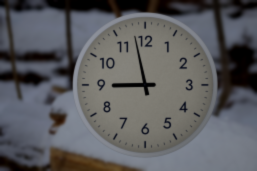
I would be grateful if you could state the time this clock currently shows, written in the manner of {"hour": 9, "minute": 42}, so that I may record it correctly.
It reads {"hour": 8, "minute": 58}
